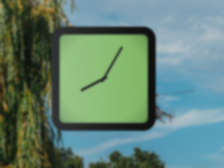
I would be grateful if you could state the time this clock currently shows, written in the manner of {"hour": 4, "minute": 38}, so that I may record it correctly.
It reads {"hour": 8, "minute": 5}
